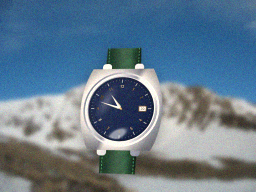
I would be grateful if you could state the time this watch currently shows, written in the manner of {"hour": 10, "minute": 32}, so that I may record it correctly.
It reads {"hour": 10, "minute": 48}
